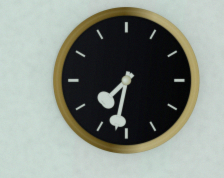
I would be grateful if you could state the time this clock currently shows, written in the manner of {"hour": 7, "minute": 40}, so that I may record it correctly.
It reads {"hour": 7, "minute": 32}
